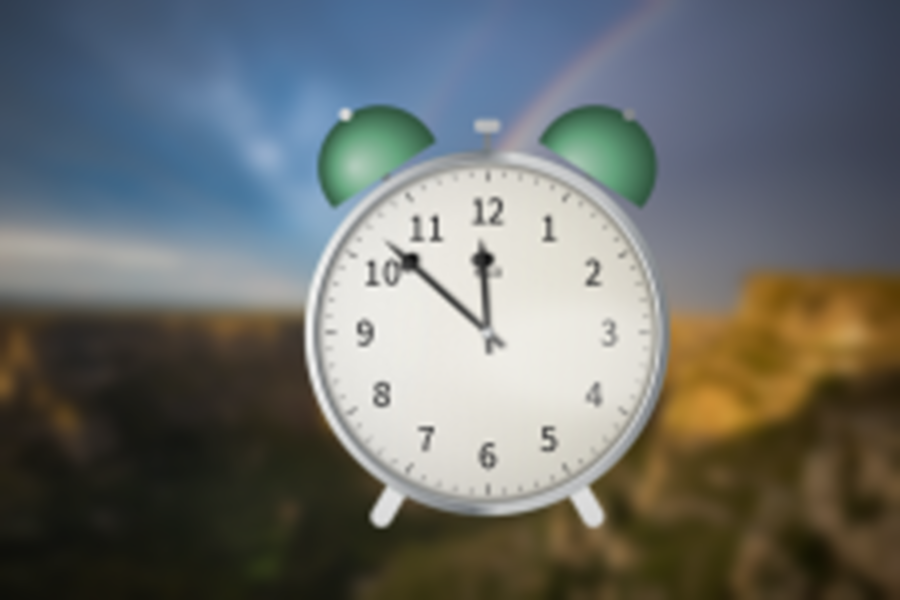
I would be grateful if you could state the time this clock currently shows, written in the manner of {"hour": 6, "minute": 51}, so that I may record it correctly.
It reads {"hour": 11, "minute": 52}
